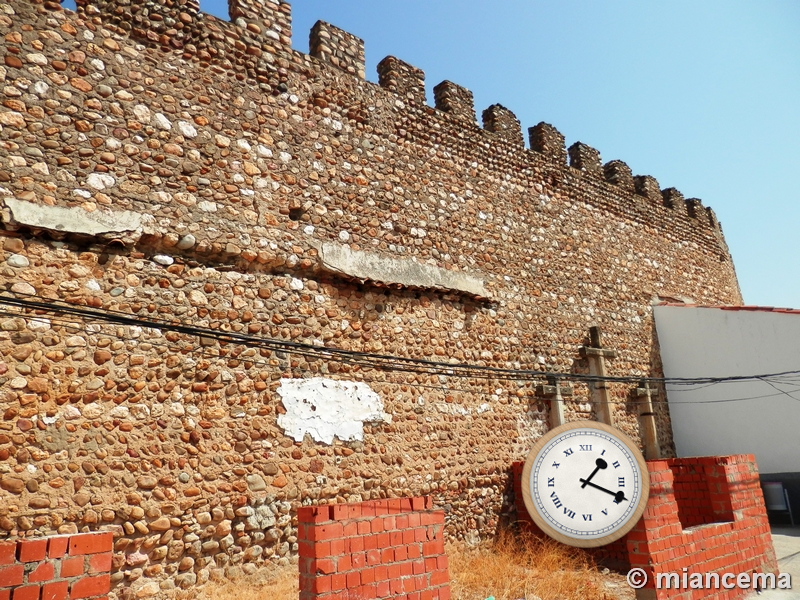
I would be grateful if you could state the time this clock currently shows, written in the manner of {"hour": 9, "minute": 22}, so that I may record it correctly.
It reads {"hour": 1, "minute": 19}
